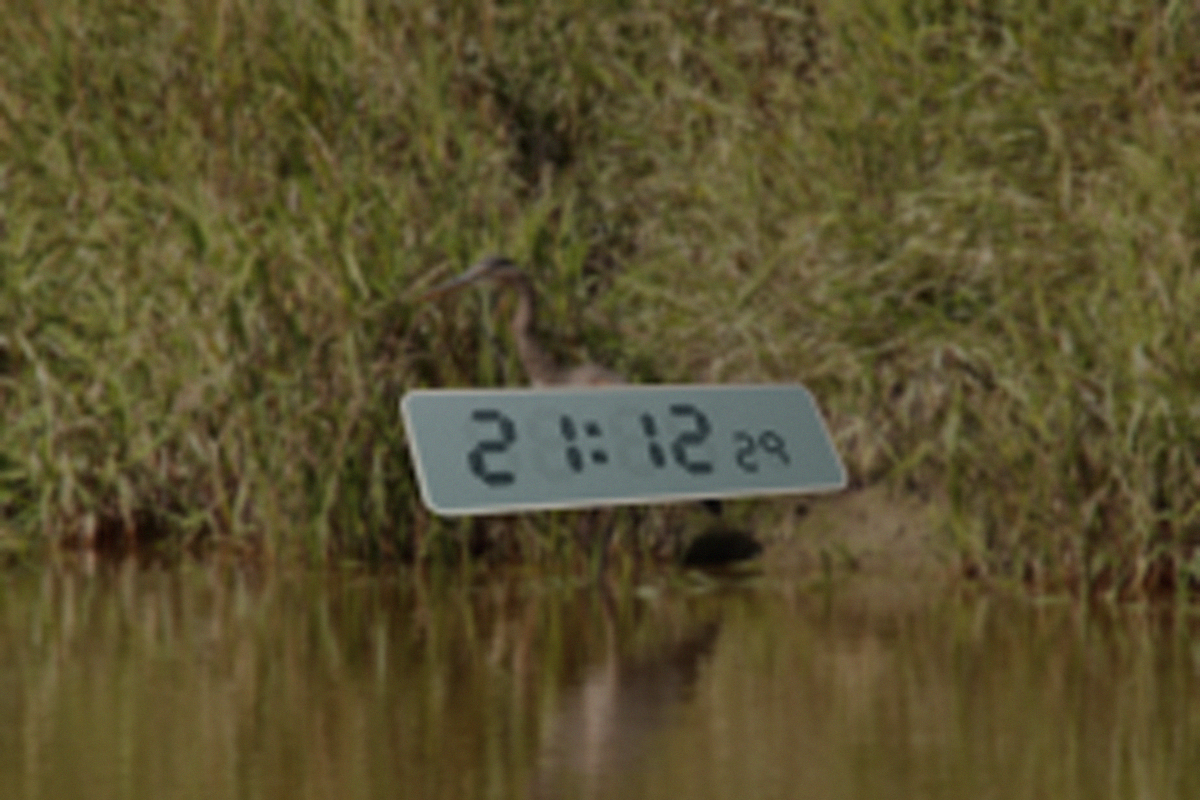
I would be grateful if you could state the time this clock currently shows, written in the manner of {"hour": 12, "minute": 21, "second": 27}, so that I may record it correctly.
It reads {"hour": 21, "minute": 12, "second": 29}
